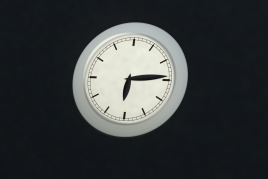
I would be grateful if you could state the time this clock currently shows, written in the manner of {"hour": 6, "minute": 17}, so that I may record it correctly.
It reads {"hour": 6, "minute": 14}
